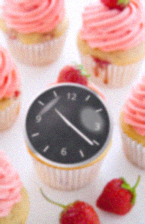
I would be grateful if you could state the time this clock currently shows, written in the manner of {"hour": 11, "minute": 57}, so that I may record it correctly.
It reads {"hour": 10, "minute": 21}
